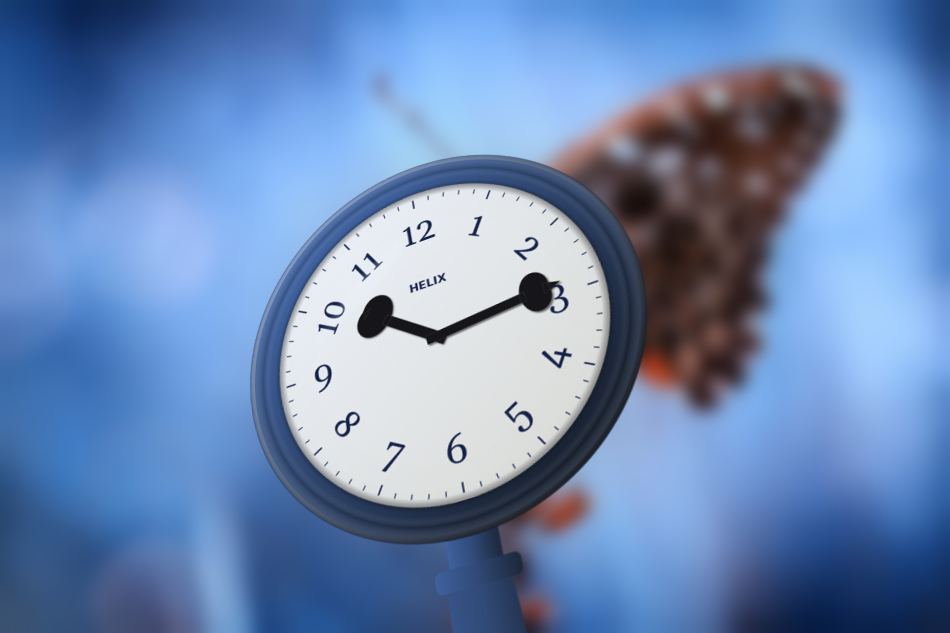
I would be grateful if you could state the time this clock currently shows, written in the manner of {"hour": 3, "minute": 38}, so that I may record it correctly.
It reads {"hour": 10, "minute": 14}
